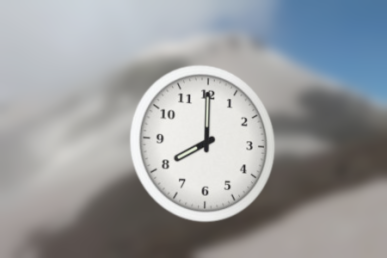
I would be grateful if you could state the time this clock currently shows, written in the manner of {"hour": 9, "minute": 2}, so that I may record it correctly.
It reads {"hour": 8, "minute": 0}
